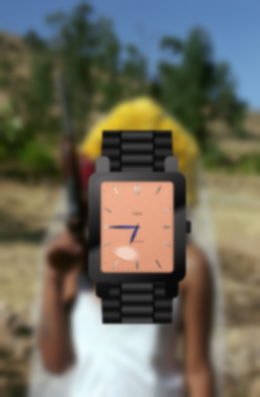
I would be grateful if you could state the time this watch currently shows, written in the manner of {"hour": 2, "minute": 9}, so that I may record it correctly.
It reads {"hour": 6, "minute": 45}
